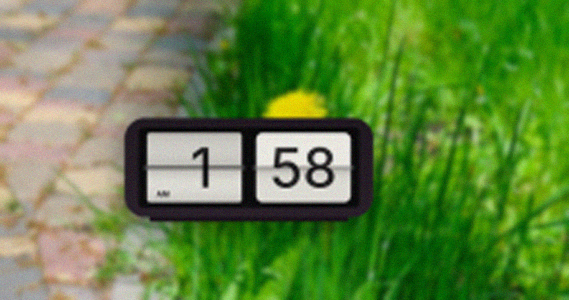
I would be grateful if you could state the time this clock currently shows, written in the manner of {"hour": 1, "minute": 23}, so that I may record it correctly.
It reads {"hour": 1, "minute": 58}
